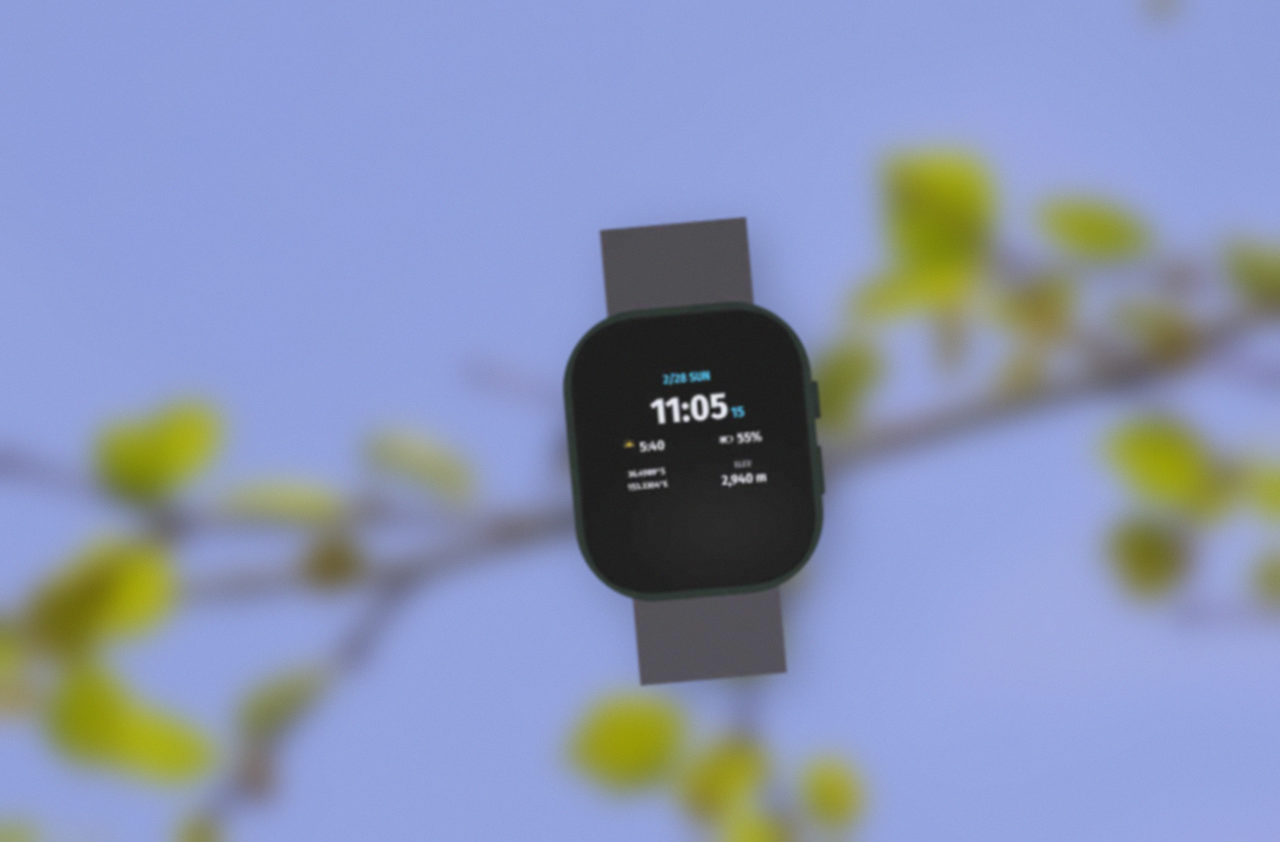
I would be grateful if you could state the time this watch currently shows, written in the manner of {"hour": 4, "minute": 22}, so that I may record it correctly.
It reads {"hour": 11, "minute": 5}
